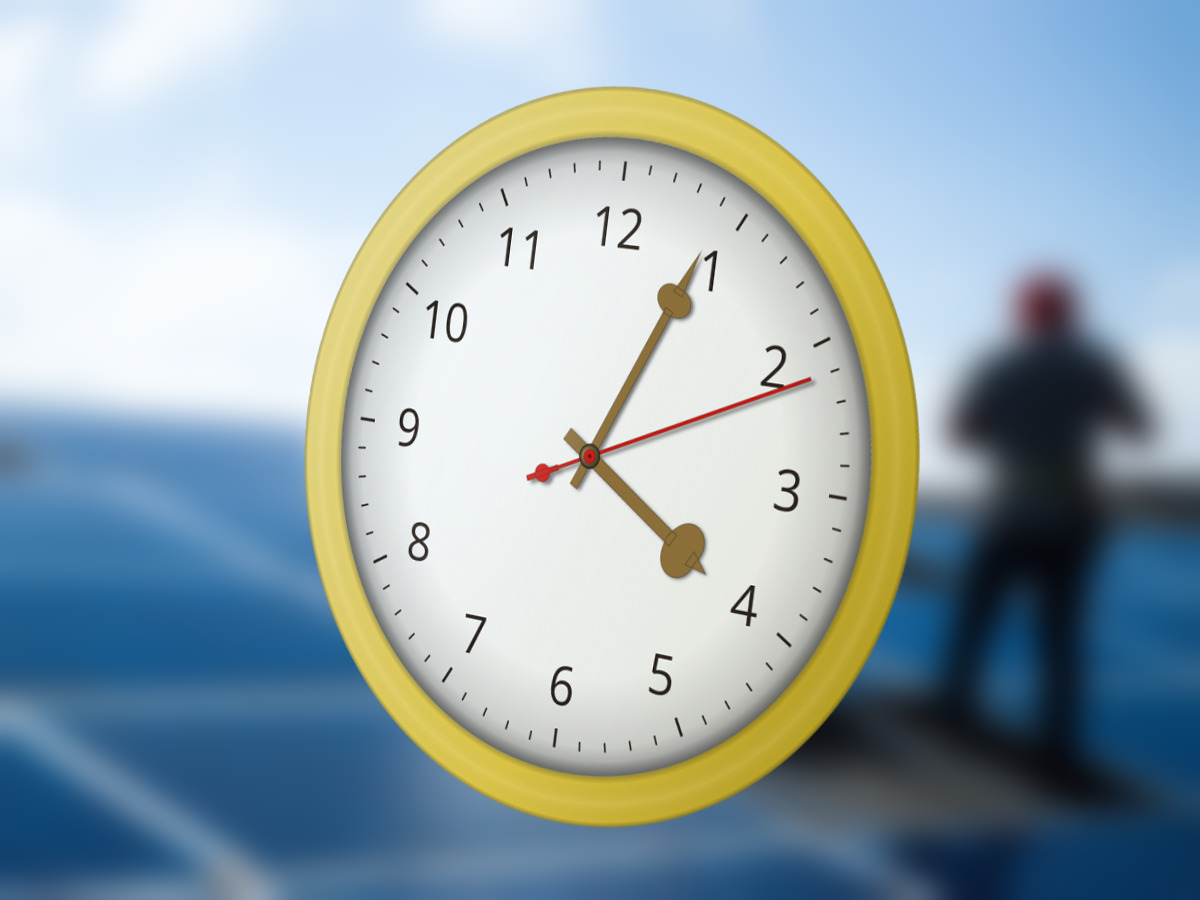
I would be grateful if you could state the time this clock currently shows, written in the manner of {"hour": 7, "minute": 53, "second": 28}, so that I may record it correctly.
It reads {"hour": 4, "minute": 4, "second": 11}
